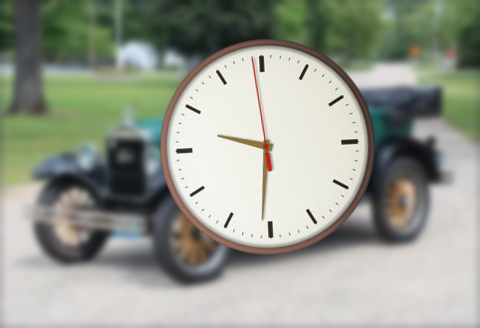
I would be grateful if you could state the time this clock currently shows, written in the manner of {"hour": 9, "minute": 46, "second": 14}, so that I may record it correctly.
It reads {"hour": 9, "minute": 30, "second": 59}
